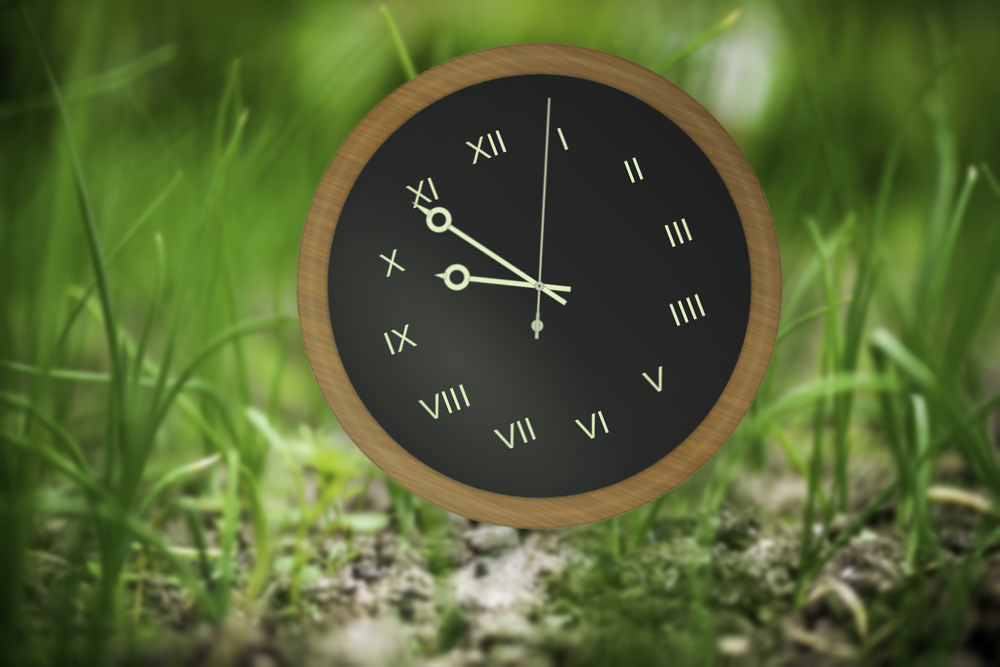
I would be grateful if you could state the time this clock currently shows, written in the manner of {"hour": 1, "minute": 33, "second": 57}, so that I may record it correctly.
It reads {"hour": 9, "minute": 54, "second": 4}
